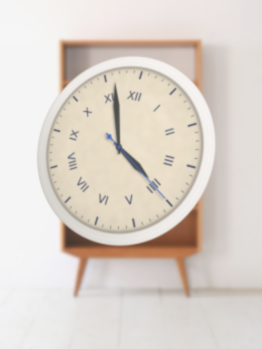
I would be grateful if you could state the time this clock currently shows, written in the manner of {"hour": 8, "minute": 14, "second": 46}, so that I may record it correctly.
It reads {"hour": 3, "minute": 56, "second": 20}
